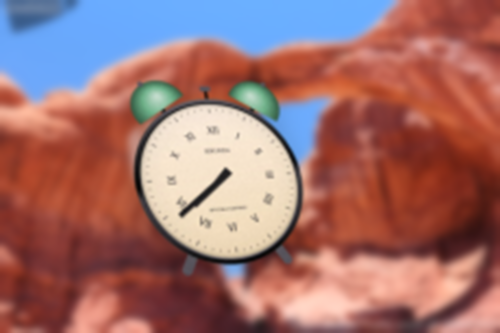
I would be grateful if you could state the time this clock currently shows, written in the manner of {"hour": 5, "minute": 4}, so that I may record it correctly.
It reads {"hour": 7, "minute": 39}
